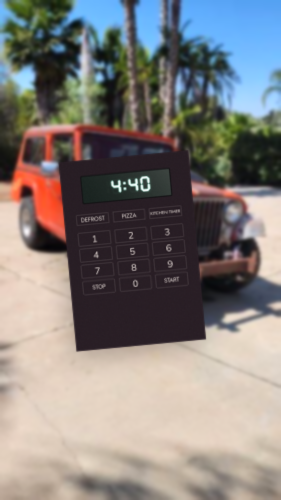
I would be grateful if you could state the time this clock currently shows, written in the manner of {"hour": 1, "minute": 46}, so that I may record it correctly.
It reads {"hour": 4, "minute": 40}
